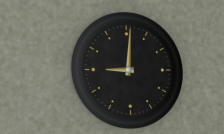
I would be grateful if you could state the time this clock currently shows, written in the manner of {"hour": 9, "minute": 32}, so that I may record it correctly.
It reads {"hour": 9, "minute": 1}
